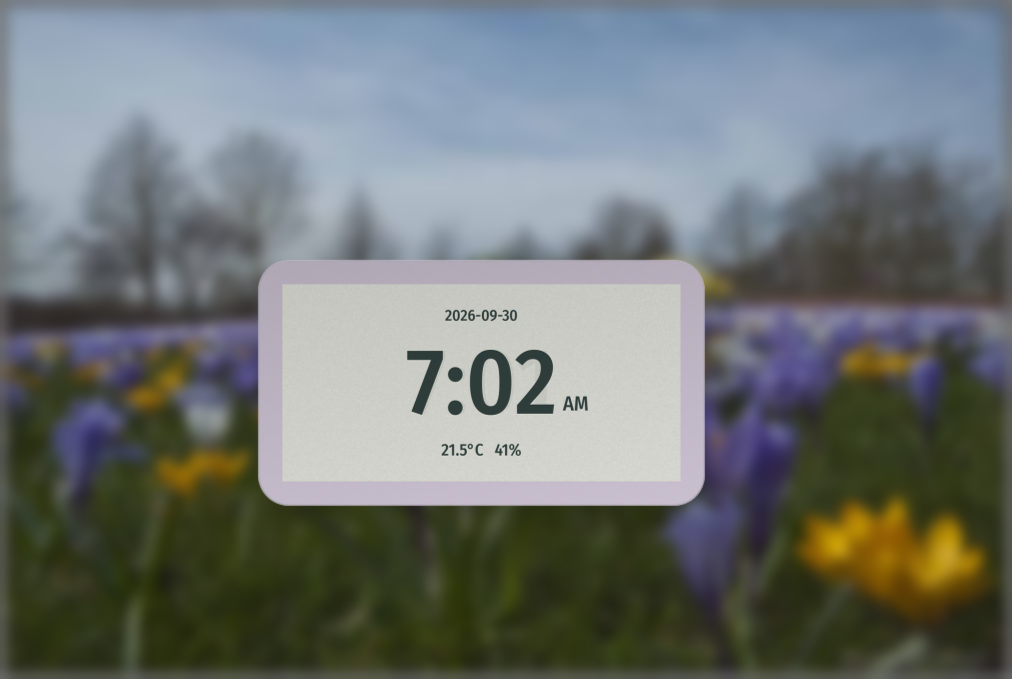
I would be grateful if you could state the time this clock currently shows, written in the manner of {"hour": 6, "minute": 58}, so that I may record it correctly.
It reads {"hour": 7, "minute": 2}
